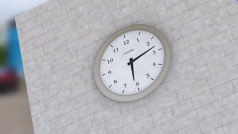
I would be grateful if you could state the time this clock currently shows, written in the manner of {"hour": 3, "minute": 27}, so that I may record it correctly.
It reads {"hour": 6, "minute": 13}
